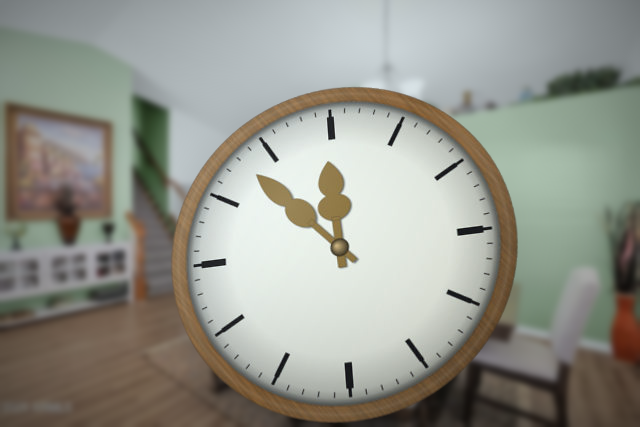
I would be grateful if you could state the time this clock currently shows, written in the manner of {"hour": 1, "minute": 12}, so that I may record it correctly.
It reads {"hour": 11, "minute": 53}
